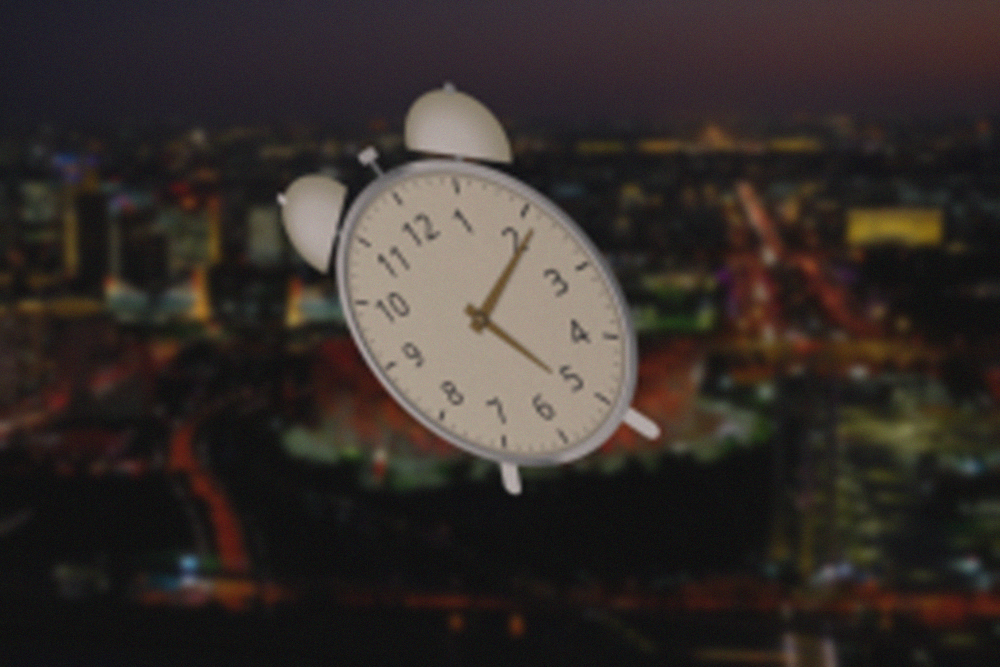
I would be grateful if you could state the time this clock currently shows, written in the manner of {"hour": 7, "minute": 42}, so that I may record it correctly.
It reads {"hour": 5, "minute": 11}
